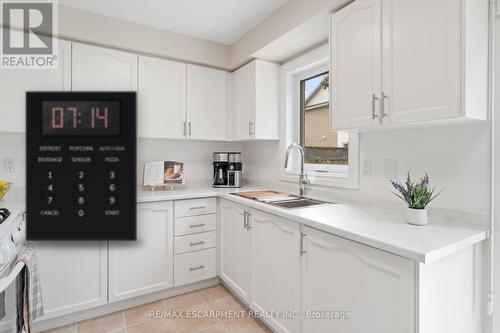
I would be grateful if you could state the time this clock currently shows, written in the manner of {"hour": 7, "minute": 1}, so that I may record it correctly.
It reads {"hour": 7, "minute": 14}
